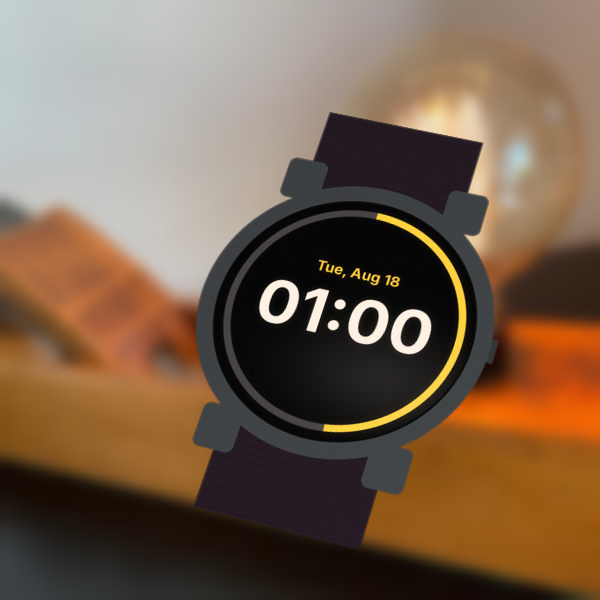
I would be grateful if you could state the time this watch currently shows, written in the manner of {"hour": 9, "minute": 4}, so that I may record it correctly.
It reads {"hour": 1, "minute": 0}
